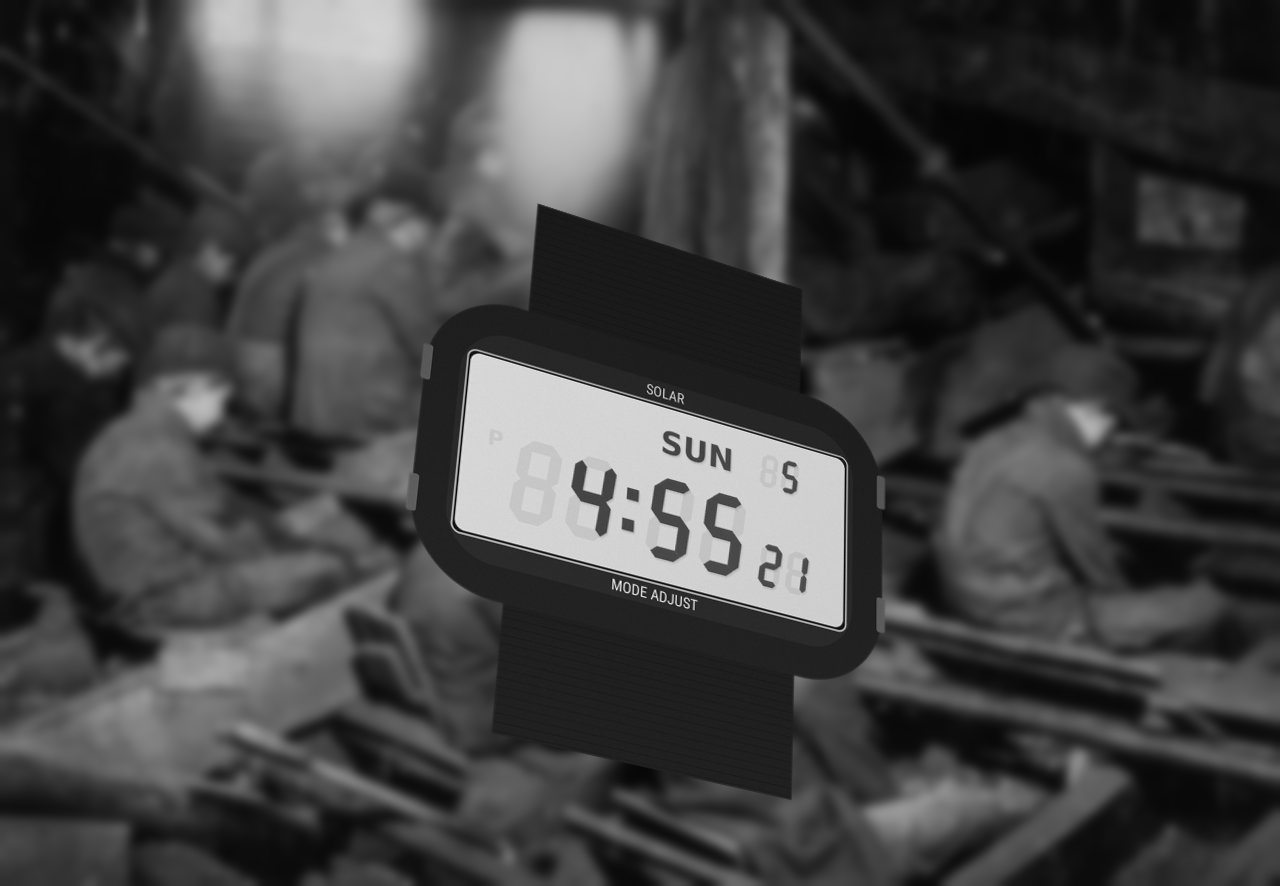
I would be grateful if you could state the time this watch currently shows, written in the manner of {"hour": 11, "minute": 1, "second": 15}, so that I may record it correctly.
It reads {"hour": 4, "minute": 55, "second": 21}
